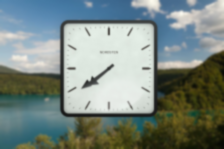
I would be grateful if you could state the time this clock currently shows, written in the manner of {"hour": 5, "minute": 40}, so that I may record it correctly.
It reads {"hour": 7, "minute": 39}
